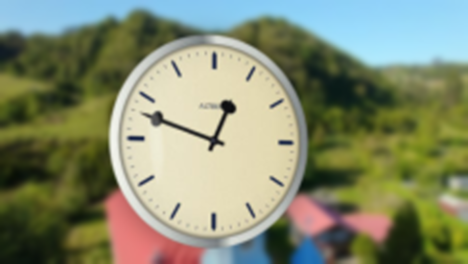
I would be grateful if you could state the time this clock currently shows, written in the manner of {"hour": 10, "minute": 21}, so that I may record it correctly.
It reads {"hour": 12, "minute": 48}
